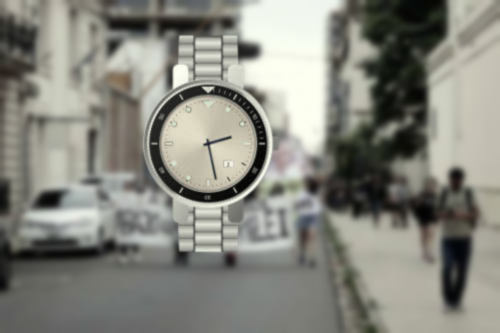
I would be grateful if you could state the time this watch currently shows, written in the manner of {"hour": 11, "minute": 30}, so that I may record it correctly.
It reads {"hour": 2, "minute": 28}
